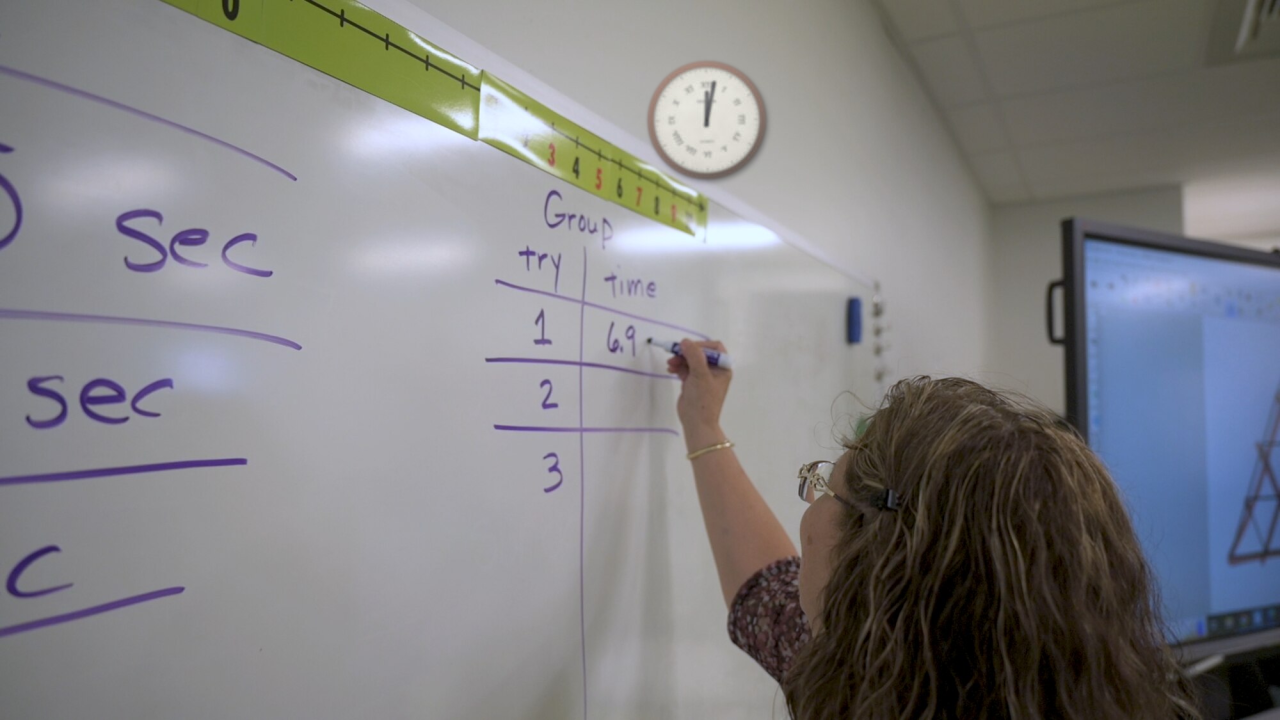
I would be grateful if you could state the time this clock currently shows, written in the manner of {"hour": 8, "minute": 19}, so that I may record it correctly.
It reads {"hour": 12, "minute": 2}
